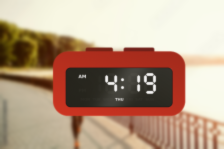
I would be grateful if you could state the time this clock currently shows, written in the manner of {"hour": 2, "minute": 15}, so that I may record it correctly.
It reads {"hour": 4, "minute": 19}
